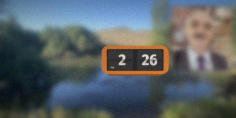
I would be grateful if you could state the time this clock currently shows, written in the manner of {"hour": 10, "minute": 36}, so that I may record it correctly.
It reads {"hour": 2, "minute": 26}
